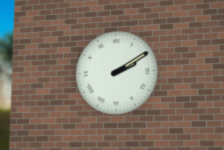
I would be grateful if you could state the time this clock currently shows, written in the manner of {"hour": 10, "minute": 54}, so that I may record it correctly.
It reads {"hour": 2, "minute": 10}
